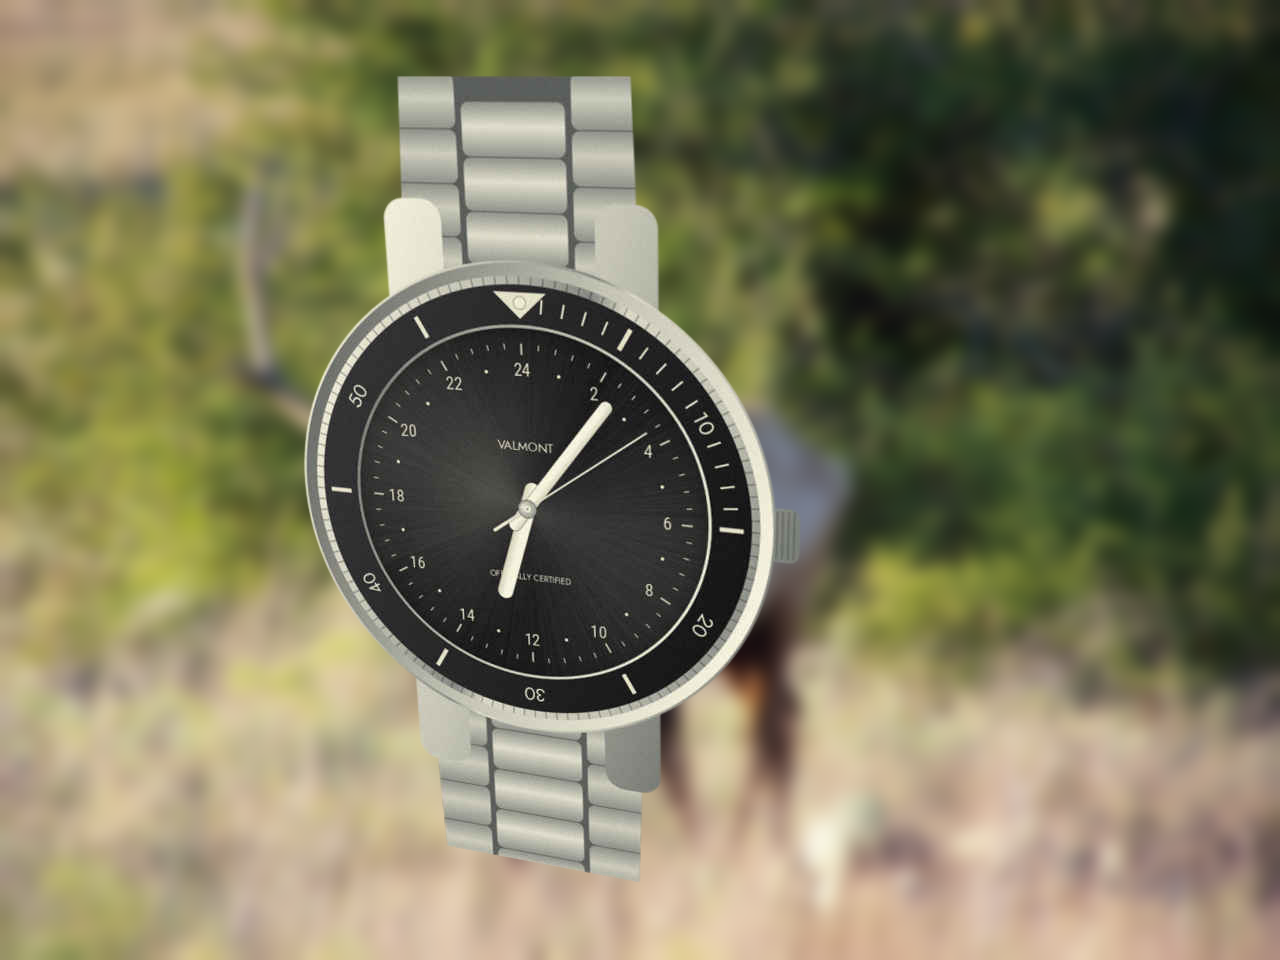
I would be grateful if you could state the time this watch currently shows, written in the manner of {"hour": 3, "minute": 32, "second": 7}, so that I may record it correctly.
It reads {"hour": 13, "minute": 6, "second": 9}
